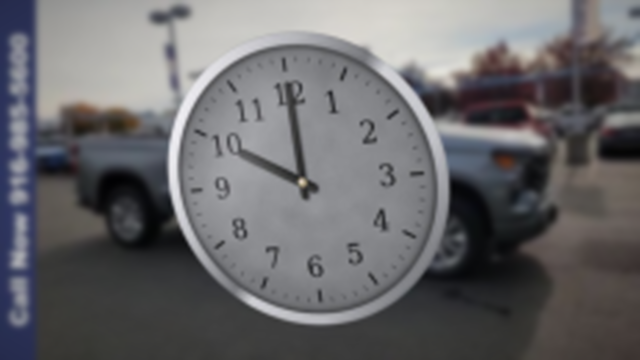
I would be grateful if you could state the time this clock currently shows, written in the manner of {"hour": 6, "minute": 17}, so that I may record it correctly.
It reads {"hour": 10, "minute": 0}
